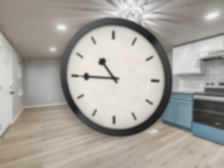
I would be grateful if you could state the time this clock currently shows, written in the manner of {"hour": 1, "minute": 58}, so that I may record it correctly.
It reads {"hour": 10, "minute": 45}
